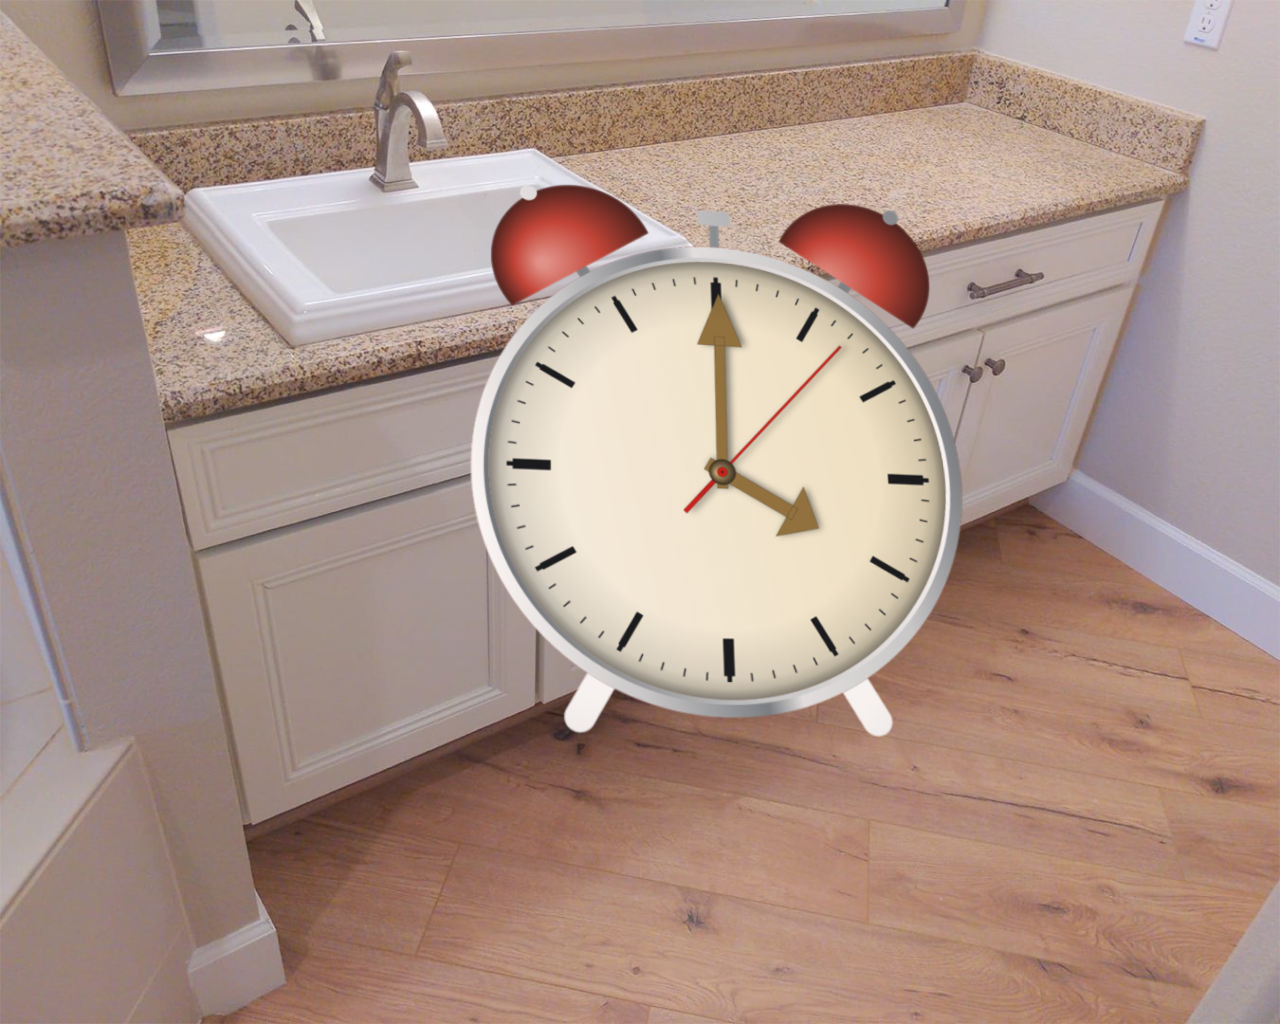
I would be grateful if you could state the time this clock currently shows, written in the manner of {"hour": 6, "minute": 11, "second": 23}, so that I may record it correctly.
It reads {"hour": 4, "minute": 0, "second": 7}
